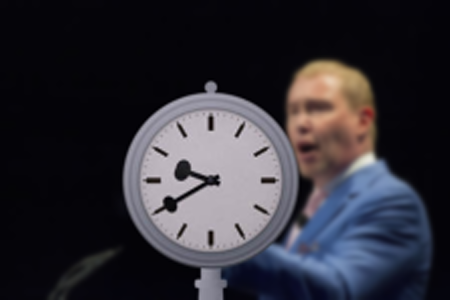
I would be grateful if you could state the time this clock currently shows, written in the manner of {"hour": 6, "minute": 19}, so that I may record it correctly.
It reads {"hour": 9, "minute": 40}
